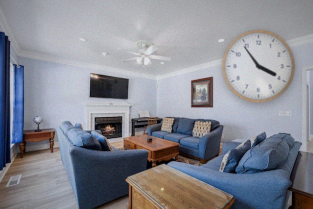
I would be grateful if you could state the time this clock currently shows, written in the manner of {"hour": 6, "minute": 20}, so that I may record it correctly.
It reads {"hour": 3, "minute": 54}
